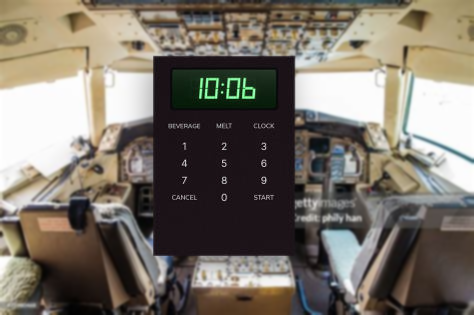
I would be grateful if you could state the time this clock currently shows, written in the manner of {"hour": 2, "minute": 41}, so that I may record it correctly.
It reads {"hour": 10, "minute": 6}
